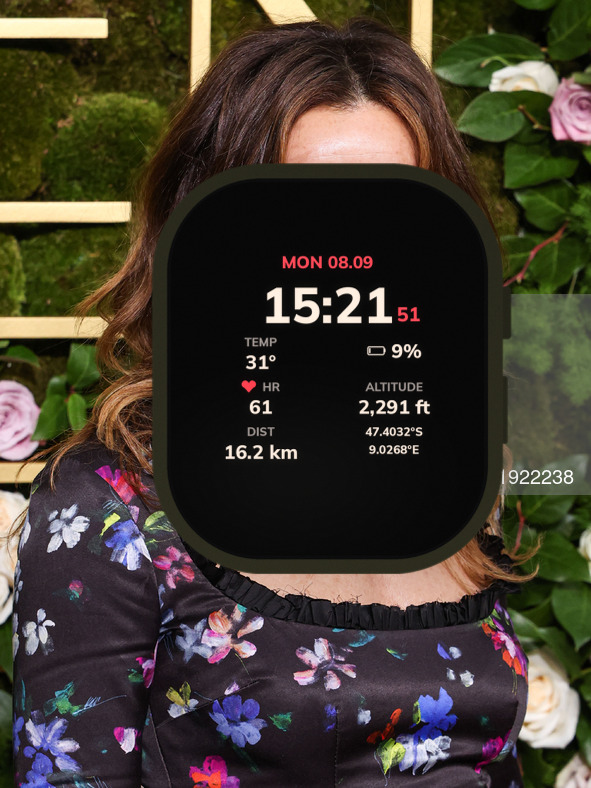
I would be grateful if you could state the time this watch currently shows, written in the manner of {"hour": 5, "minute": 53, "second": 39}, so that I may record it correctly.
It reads {"hour": 15, "minute": 21, "second": 51}
